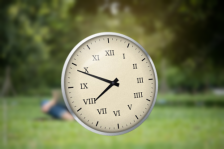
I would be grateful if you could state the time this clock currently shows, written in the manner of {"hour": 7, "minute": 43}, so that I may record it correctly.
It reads {"hour": 7, "minute": 49}
